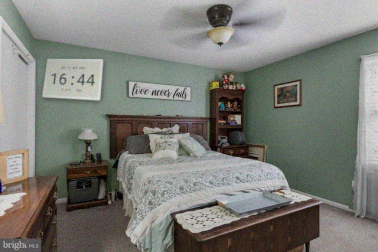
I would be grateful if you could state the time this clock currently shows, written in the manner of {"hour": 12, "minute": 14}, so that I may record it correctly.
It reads {"hour": 16, "minute": 44}
